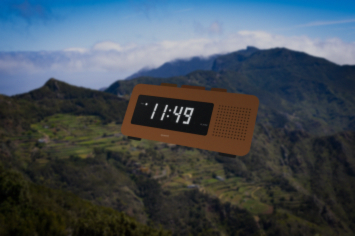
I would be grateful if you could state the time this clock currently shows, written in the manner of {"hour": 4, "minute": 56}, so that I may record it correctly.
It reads {"hour": 11, "minute": 49}
